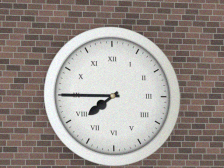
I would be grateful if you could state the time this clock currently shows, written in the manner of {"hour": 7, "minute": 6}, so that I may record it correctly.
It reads {"hour": 7, "minute": 45}
